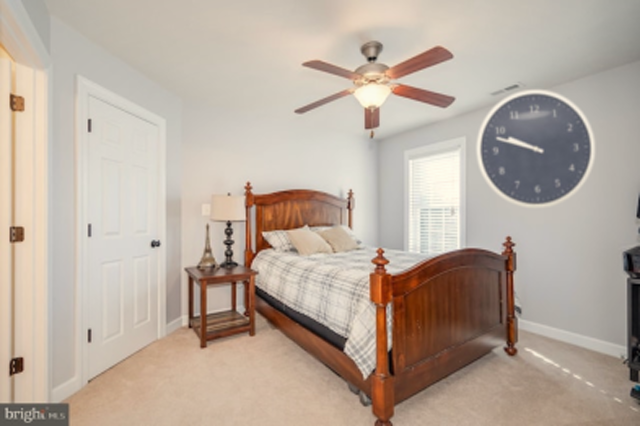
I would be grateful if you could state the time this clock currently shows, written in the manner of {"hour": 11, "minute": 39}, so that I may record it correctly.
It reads {"hour": 9, "minute": 48}
